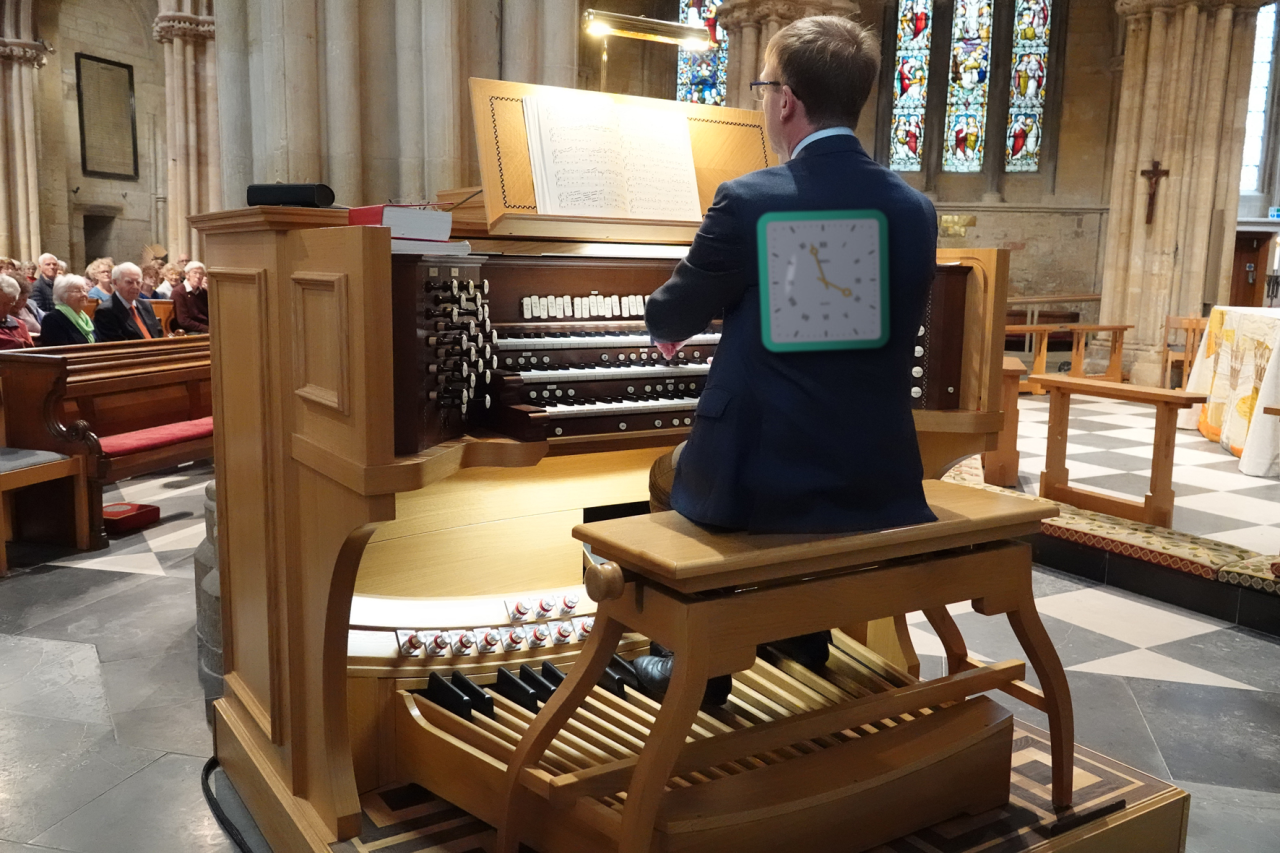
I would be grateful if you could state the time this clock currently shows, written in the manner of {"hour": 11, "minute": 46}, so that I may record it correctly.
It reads {"hour": 3, "minute": 57}
